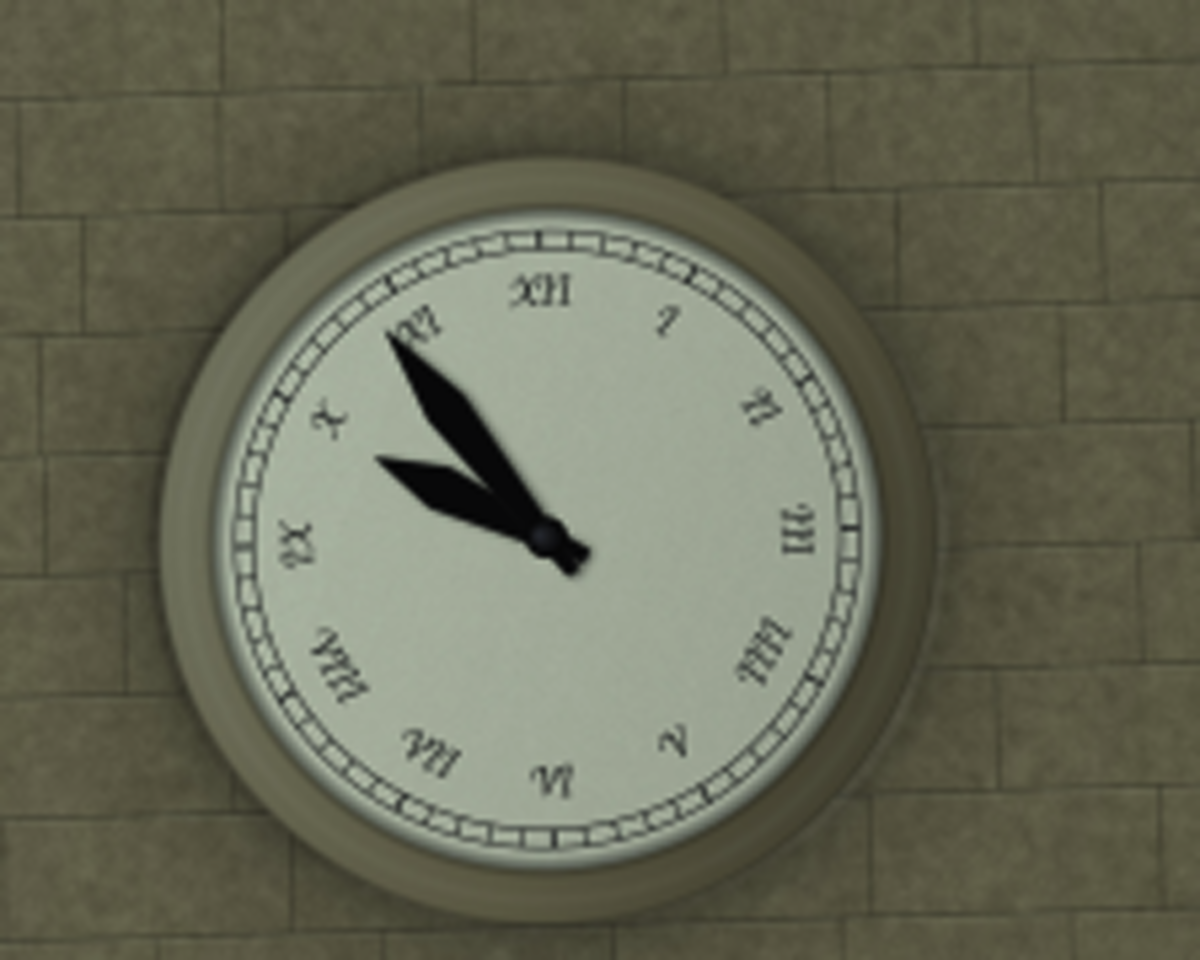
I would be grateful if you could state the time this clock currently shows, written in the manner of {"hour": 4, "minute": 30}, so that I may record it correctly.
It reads {"hour": 9, "minute": 54}
